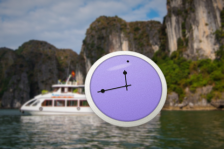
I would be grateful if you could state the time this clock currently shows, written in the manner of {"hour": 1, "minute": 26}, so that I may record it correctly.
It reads {"hour": 11, "minute": 42}
